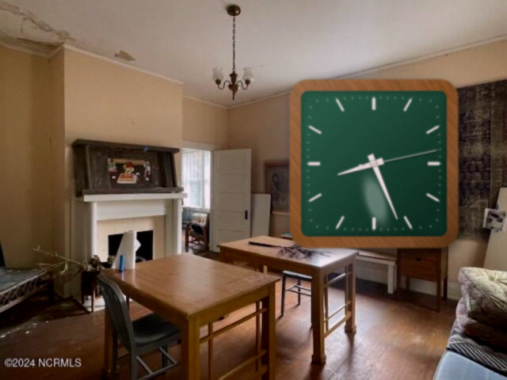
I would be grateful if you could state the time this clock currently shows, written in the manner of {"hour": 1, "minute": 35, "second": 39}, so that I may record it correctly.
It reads {"hour": 8, "minute": 26, "second": 13}
